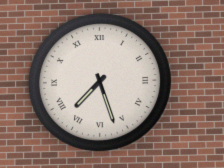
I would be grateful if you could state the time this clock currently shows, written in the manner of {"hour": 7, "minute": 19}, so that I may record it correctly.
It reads {"hour": 7, "minute": 27}
